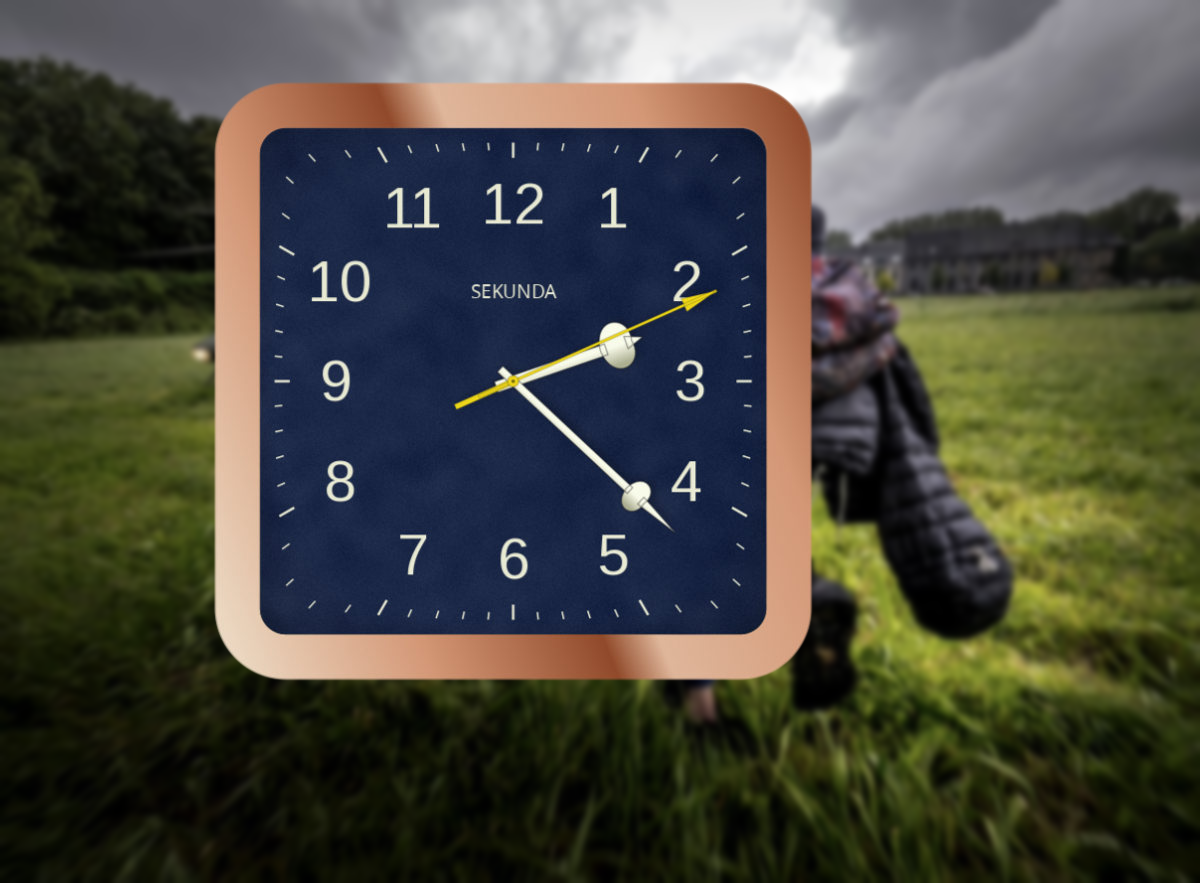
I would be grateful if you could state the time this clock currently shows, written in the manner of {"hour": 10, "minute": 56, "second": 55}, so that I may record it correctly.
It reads {"hour": 2, "minute": 22, "second": 11}
